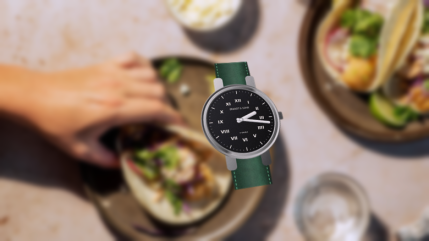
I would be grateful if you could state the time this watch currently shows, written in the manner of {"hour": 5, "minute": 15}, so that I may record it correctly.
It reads {"hour": 2, "minute": 17}
